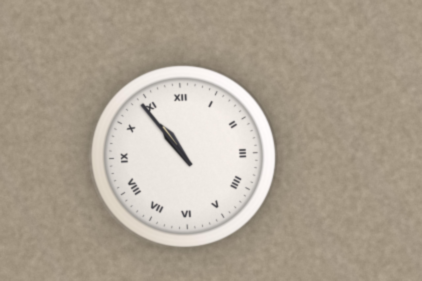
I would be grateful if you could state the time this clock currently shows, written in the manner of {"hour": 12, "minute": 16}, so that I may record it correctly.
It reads {"hour": 10, "minute": 54}
